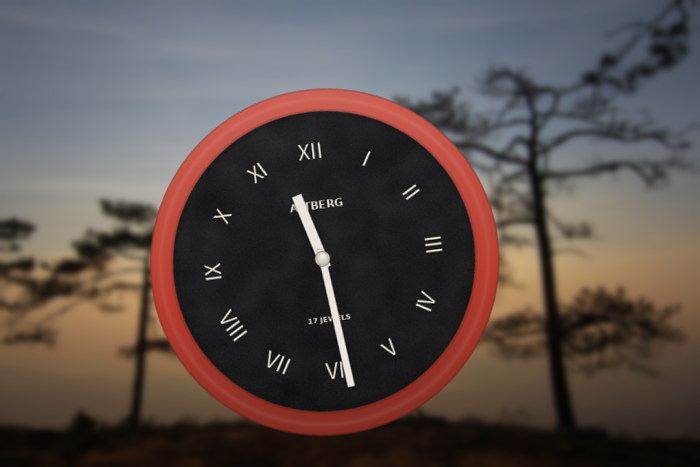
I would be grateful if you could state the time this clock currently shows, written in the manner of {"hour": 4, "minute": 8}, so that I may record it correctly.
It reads {"hour": 11, "minute": 29}
